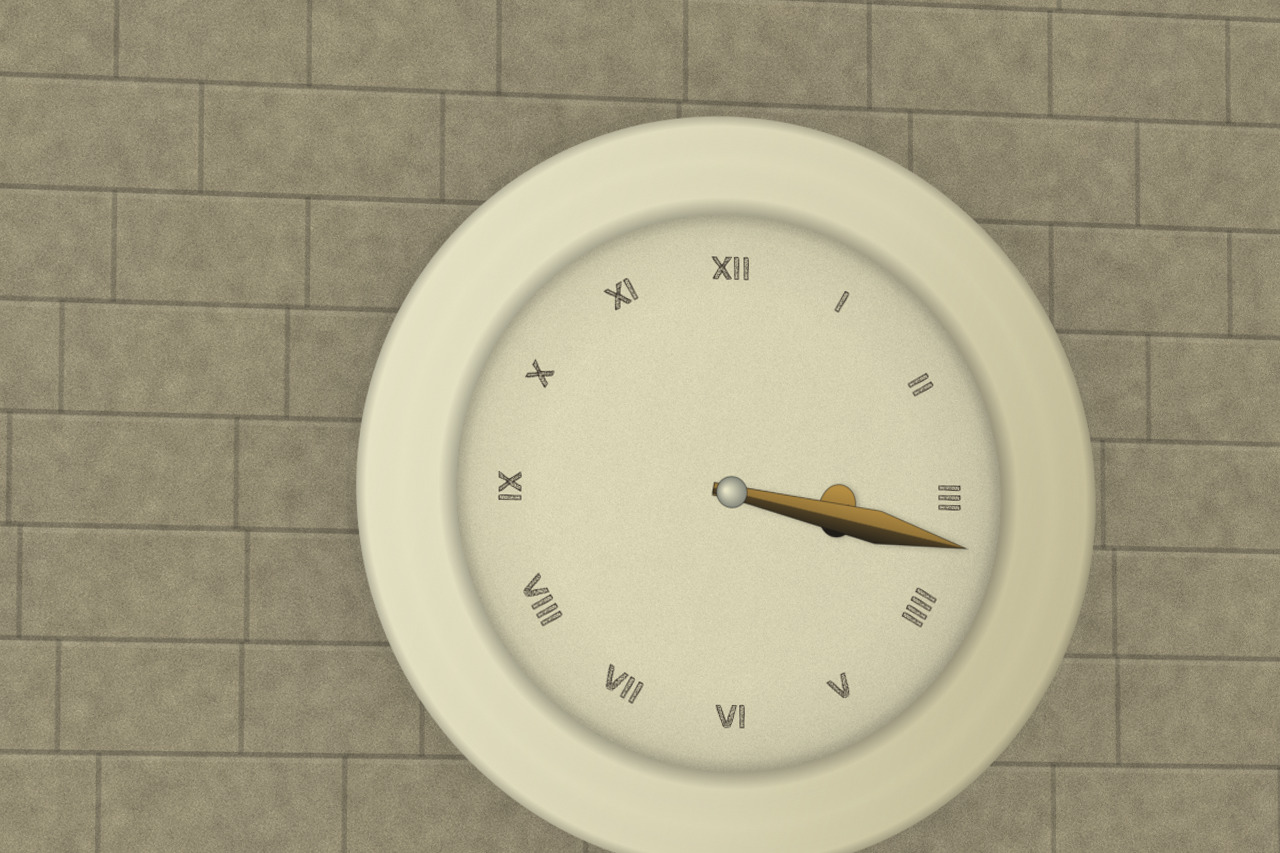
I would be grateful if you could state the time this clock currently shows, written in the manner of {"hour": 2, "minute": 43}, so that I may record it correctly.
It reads {"hour": 3, "minute": 17}
